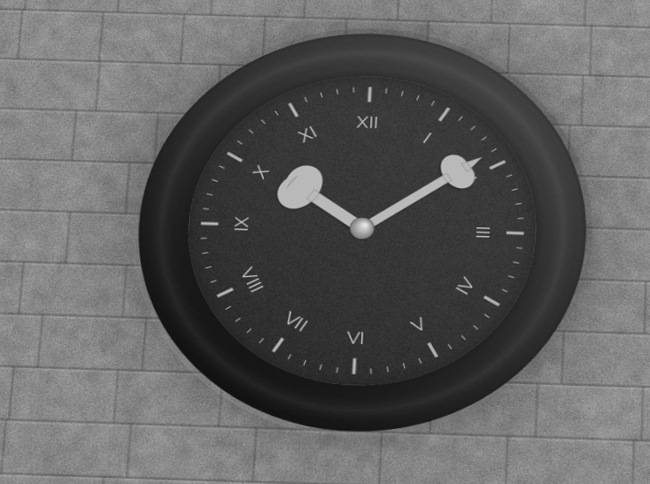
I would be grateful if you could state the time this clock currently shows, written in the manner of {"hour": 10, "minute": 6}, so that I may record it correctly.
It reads {"hour": 10, "minute": 9}
